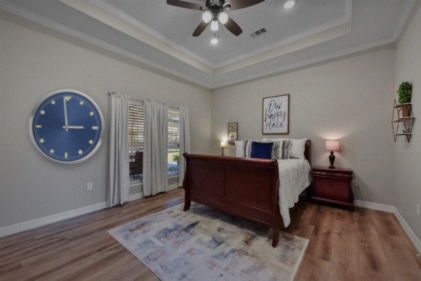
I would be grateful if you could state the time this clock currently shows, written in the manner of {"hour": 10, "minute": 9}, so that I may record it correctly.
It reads {"hour": 2, "minute": 59}
